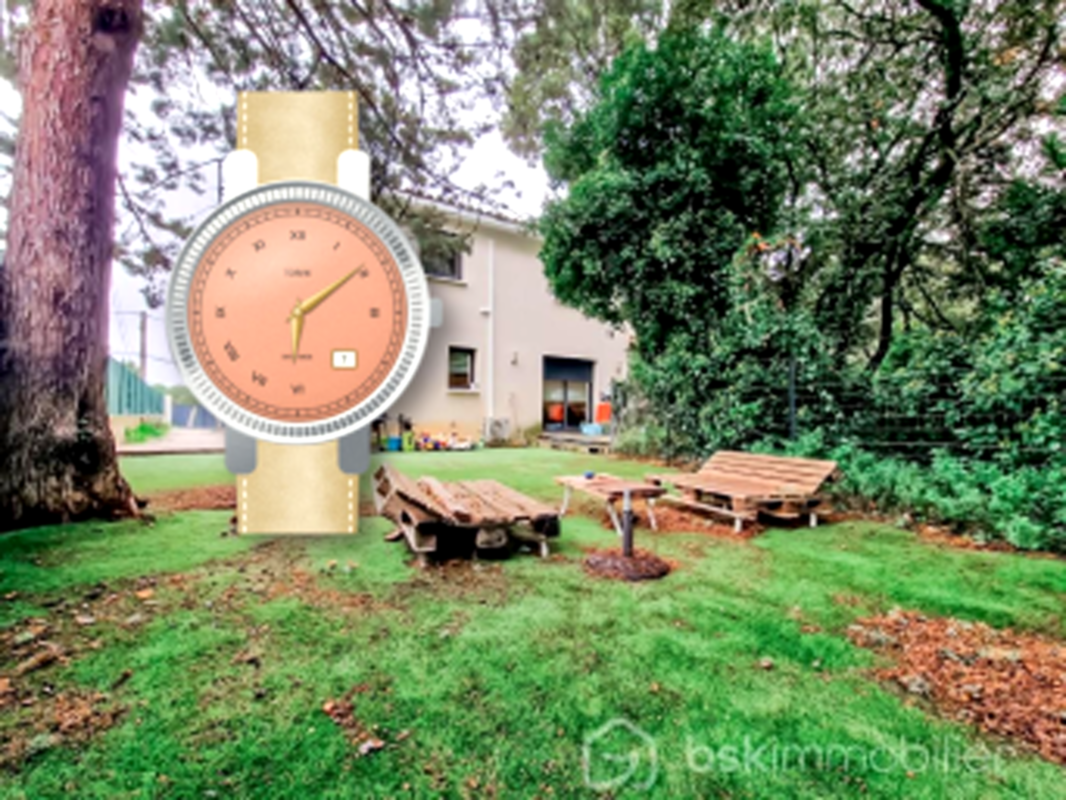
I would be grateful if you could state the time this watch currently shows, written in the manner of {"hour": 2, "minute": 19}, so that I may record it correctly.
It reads {"hour": 6, "minute": 9}
